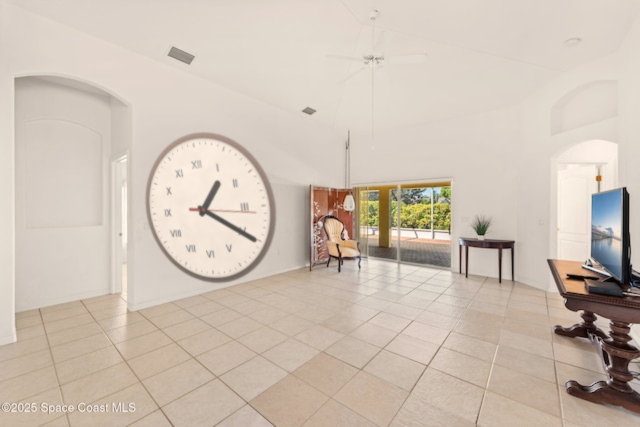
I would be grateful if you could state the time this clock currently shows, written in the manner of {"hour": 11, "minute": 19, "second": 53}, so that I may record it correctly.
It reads {"hour": 1, "minute": 20, "second": 16}
